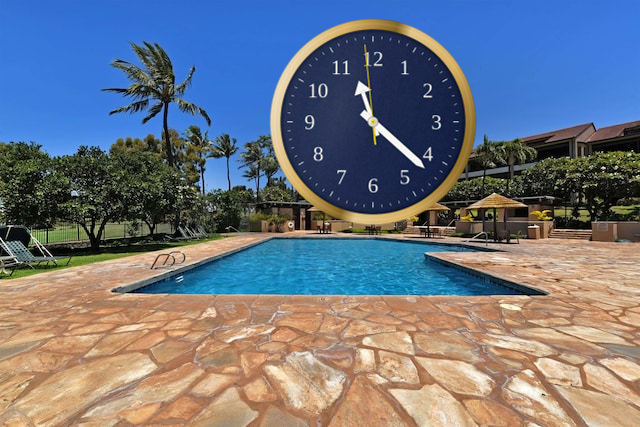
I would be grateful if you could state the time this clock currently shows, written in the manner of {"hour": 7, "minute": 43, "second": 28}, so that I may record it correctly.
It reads {"hour": 11, "minute": 21, "second": 59}
